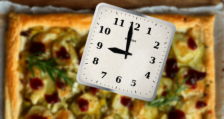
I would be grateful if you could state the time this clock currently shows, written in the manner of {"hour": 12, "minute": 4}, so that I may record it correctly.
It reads {"hour": 8, "minute": 59}
